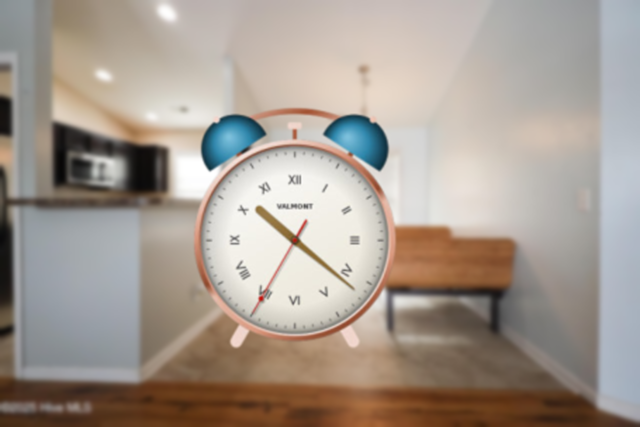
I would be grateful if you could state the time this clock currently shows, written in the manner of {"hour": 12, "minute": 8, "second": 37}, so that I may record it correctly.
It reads {"hour": 10, "minute": 21, "second": 35}
